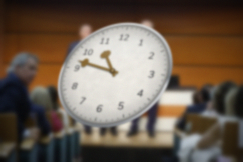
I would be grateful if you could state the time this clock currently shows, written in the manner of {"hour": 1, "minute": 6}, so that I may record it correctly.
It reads {"hour": 10, "minute": 47}
